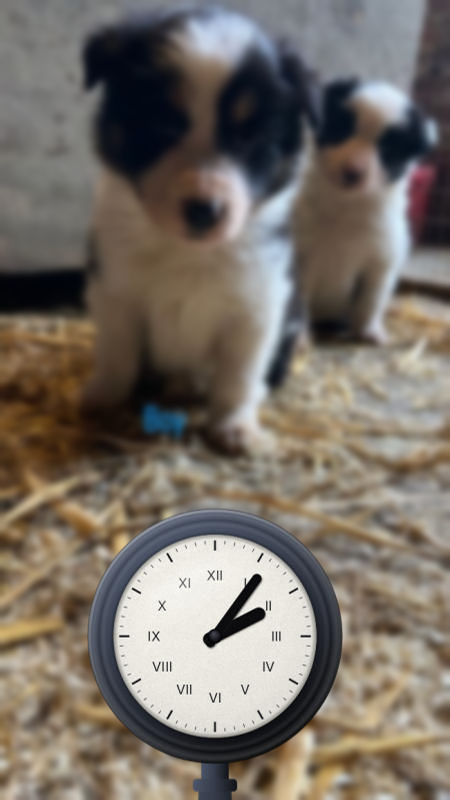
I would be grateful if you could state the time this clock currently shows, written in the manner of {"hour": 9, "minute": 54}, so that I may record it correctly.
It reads {"hour": 2, "minute": 6}
